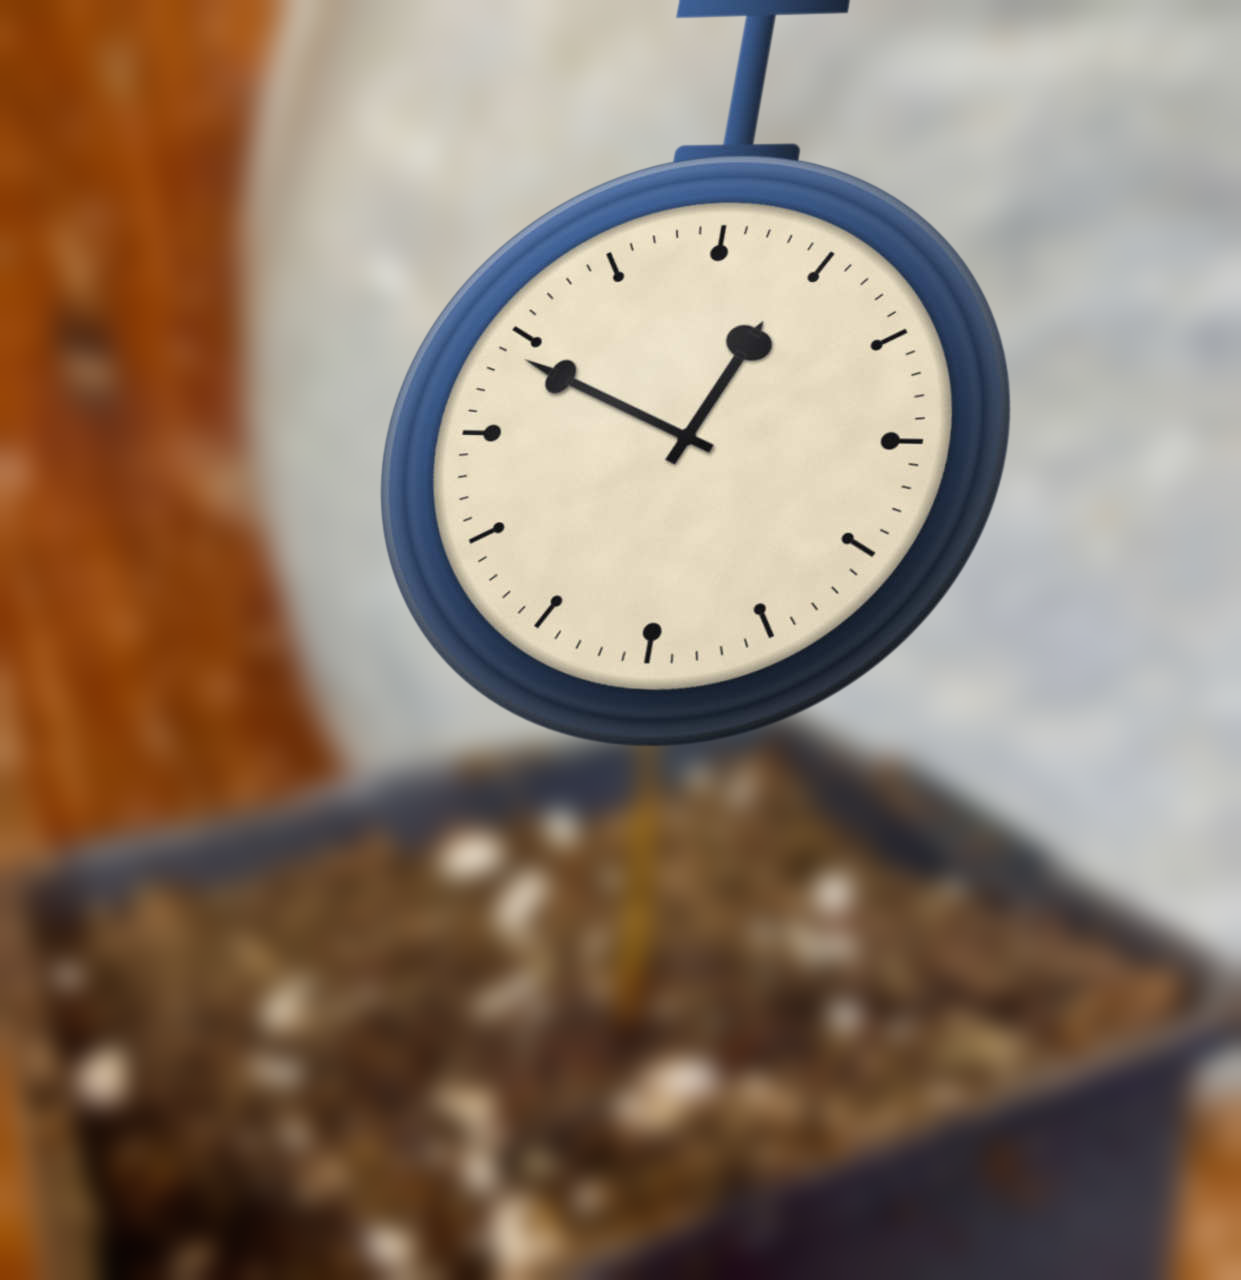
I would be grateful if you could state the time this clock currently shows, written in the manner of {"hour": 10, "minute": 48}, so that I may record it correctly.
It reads {"hour": 12, "minute": 49}
